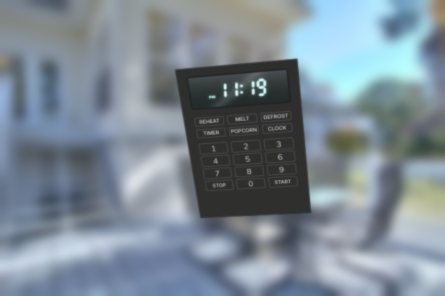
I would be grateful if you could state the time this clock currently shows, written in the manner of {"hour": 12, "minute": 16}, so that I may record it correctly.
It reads {"hour": 11, "minute": 19}
